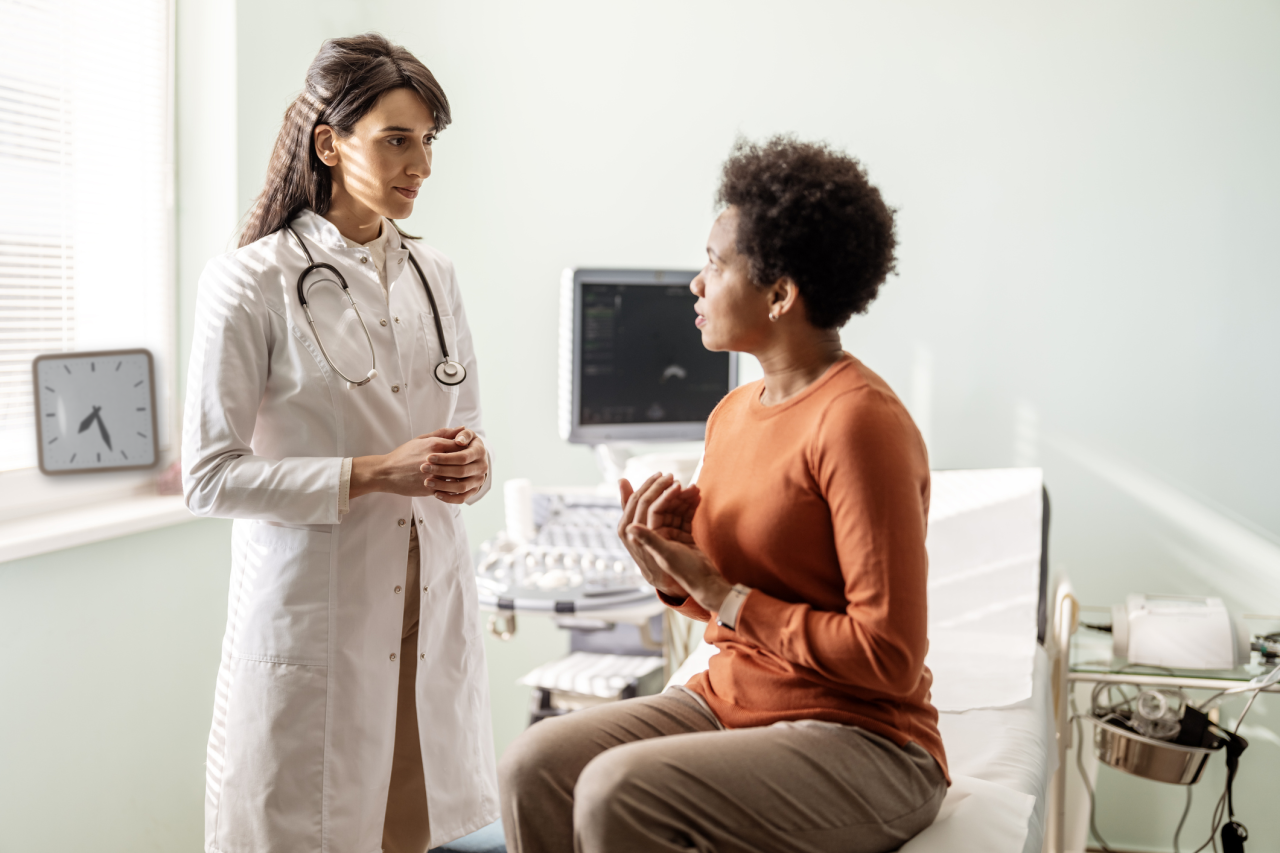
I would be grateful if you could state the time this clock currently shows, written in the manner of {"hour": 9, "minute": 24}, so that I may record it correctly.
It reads {"hour": 7, "minute": 27}
